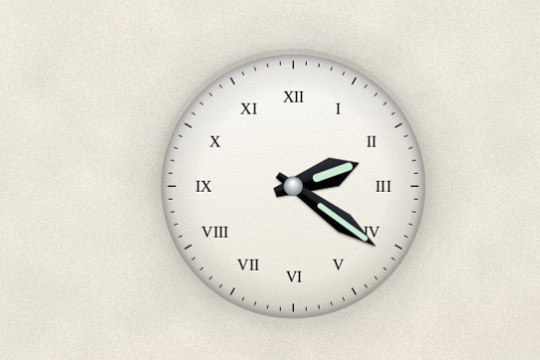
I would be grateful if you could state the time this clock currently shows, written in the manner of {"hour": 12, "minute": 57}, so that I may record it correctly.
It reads {"hour": 2, "minute": 21}
